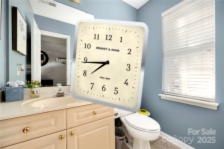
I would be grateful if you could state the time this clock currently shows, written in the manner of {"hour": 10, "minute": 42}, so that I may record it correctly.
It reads {"hour": 7, "minute": 44}
